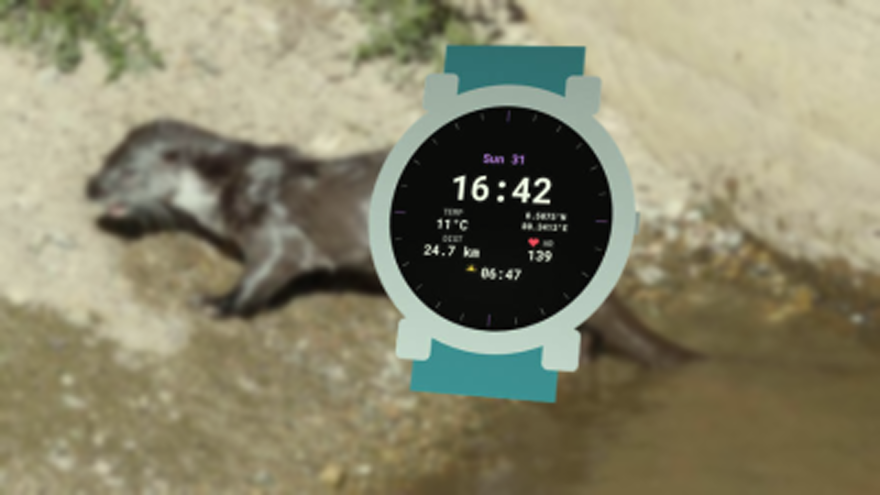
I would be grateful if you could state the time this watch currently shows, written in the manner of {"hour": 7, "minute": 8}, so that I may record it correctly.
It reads {"hour": 16, "minute": 42}
